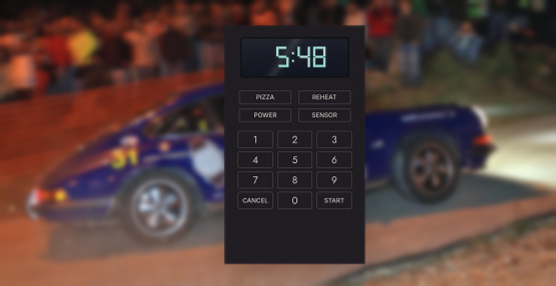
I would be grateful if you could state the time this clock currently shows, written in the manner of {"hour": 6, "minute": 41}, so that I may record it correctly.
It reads {"hour": 5, "minute": 48}
